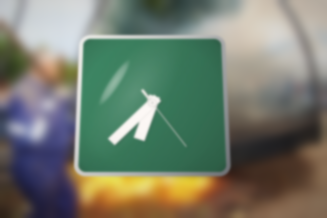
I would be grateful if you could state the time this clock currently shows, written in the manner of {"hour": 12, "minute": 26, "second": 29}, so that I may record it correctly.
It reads {"hour": 6, "minute": 37, "second": 24}
